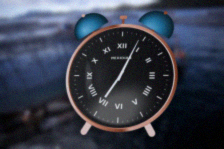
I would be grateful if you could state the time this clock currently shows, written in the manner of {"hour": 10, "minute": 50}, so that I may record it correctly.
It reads {"hour": 7, "minute": 4}
